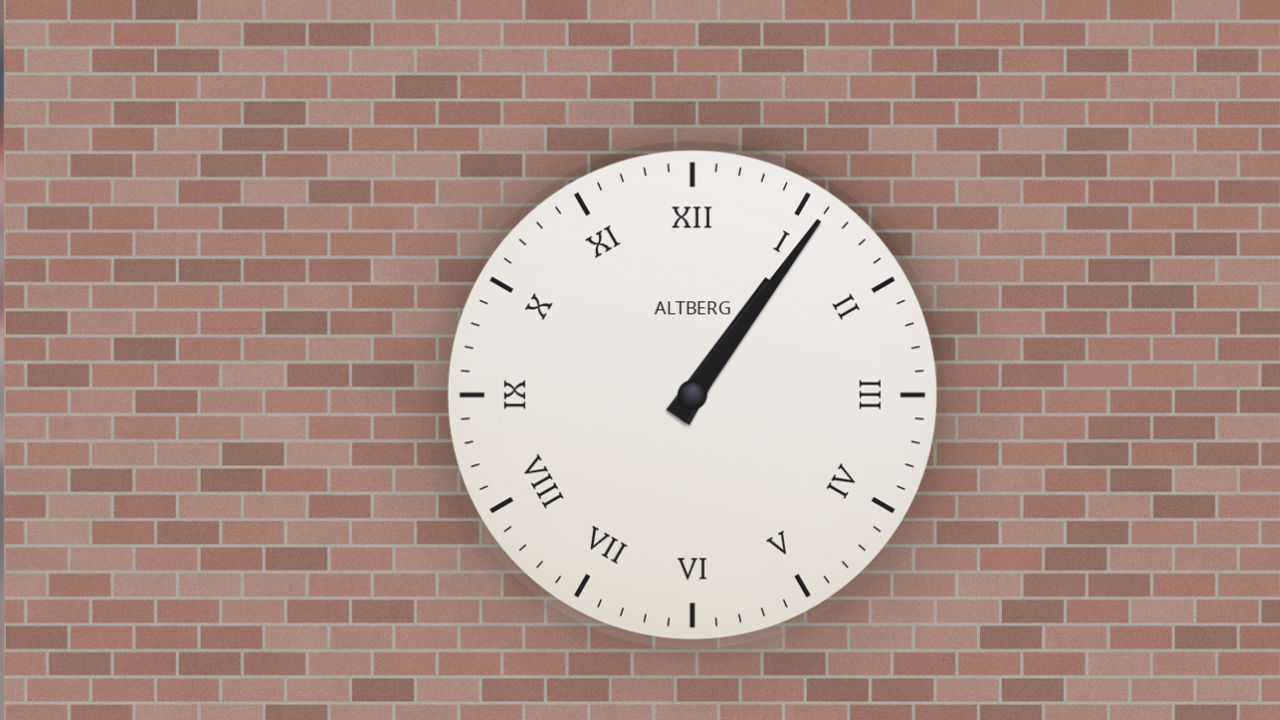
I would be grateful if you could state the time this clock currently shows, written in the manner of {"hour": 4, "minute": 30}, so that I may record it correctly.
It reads {"hour": 1, "minute": 6}
